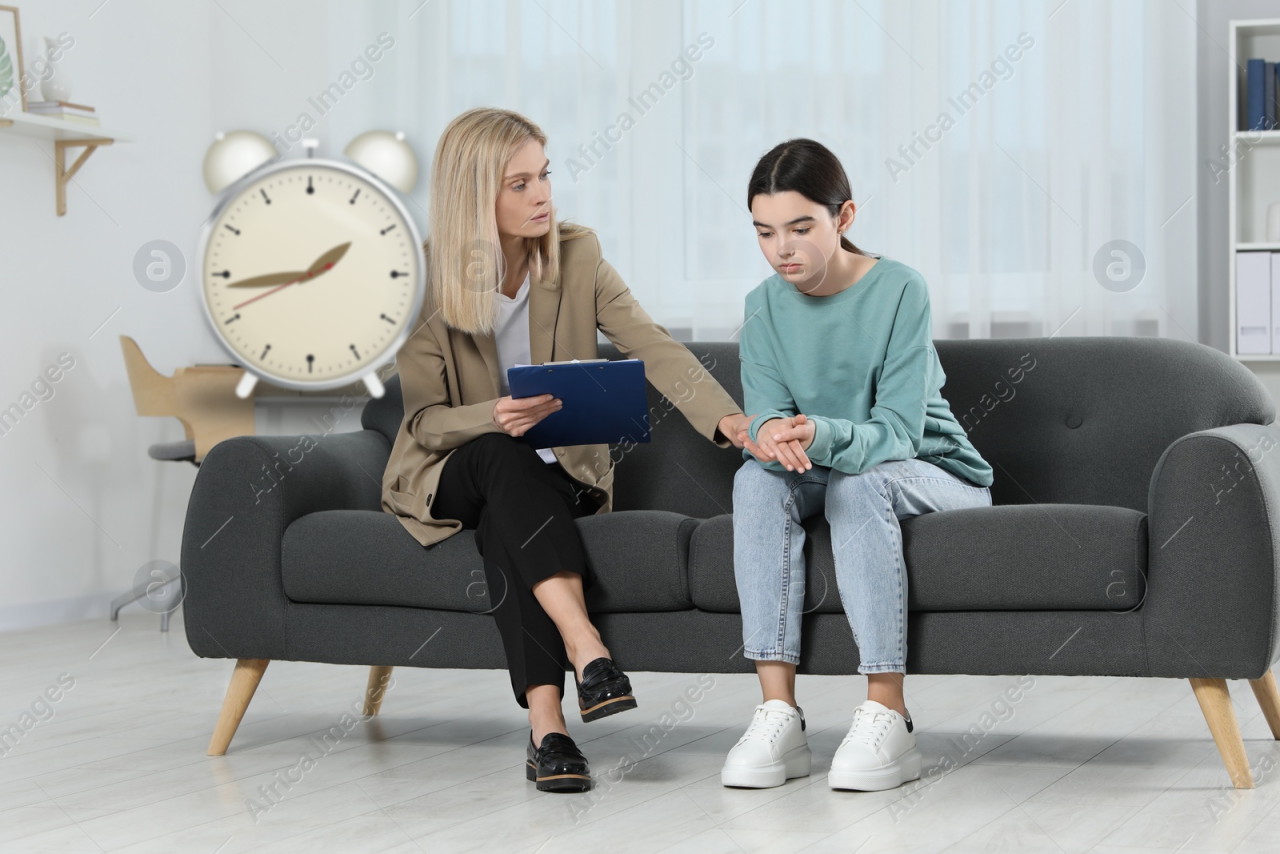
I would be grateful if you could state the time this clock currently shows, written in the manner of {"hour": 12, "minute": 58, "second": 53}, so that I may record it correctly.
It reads {"hour": 1, "minute": 43, "second": 41}
